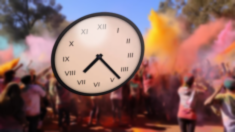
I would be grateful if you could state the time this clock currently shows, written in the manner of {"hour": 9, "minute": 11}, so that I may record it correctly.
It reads {"hour": 7, "minute": 23}
